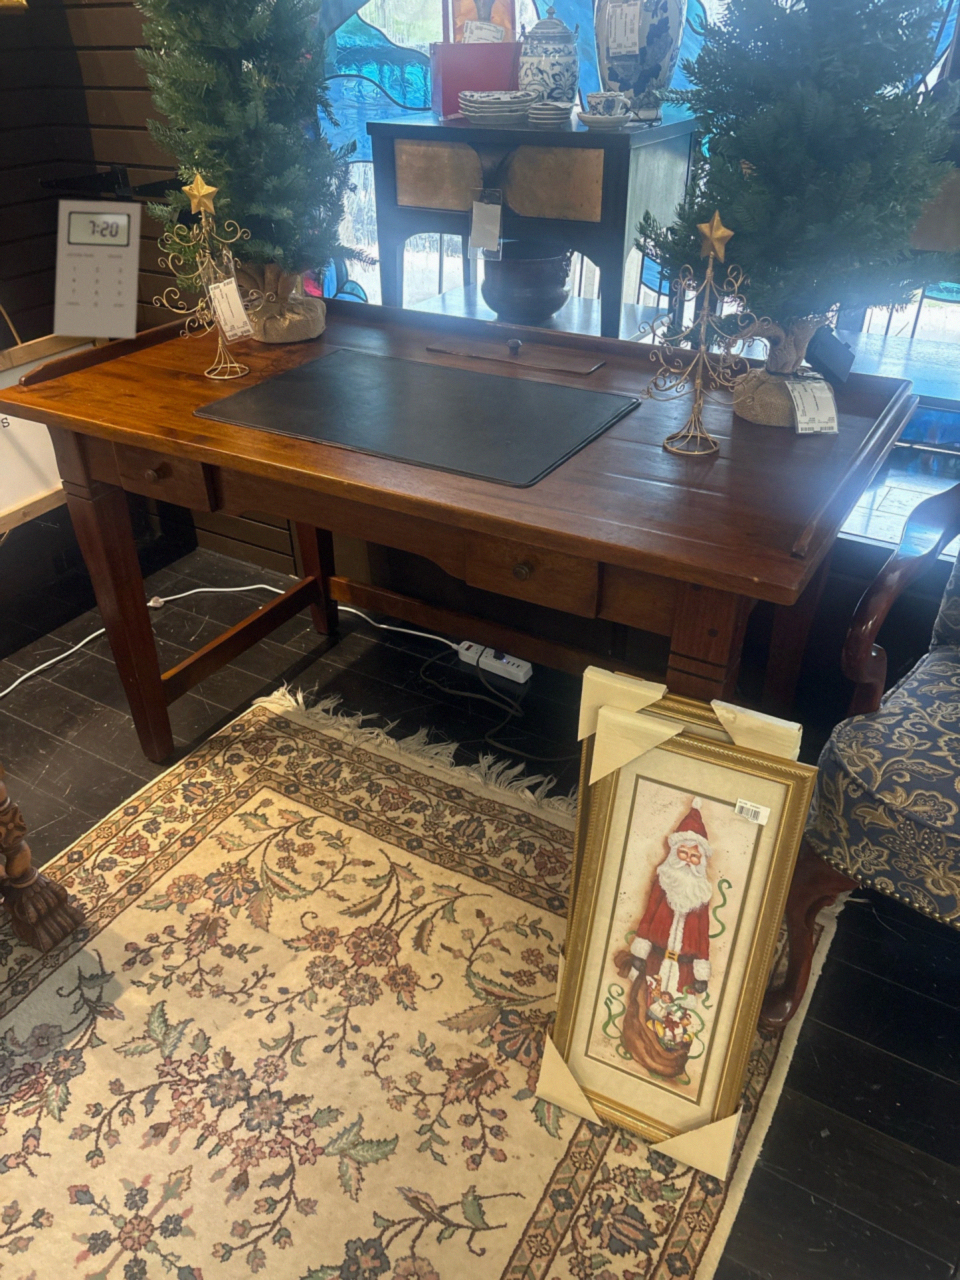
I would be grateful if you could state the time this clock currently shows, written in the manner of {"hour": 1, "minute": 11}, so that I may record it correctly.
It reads {"hour": 7, "minute": 20}
